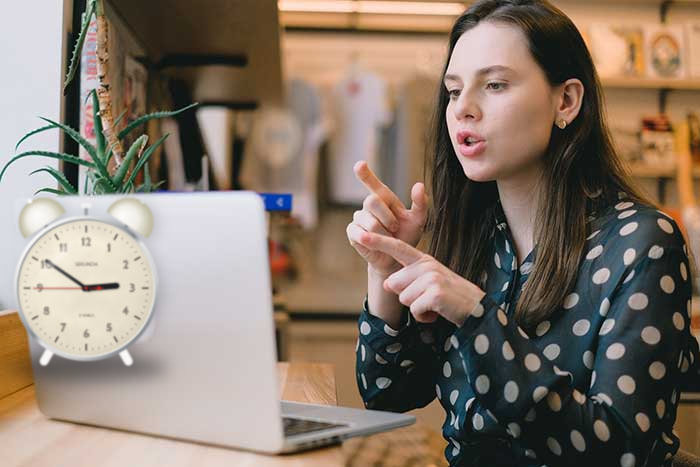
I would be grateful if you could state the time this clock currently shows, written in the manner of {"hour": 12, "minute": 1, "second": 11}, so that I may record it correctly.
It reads {"hour": 2, "minute": 50, "second": 45}
